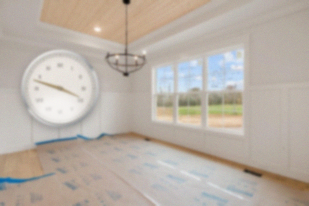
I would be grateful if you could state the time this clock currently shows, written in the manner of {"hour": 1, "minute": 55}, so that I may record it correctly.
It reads {"hour": 3, "minute": 48}
